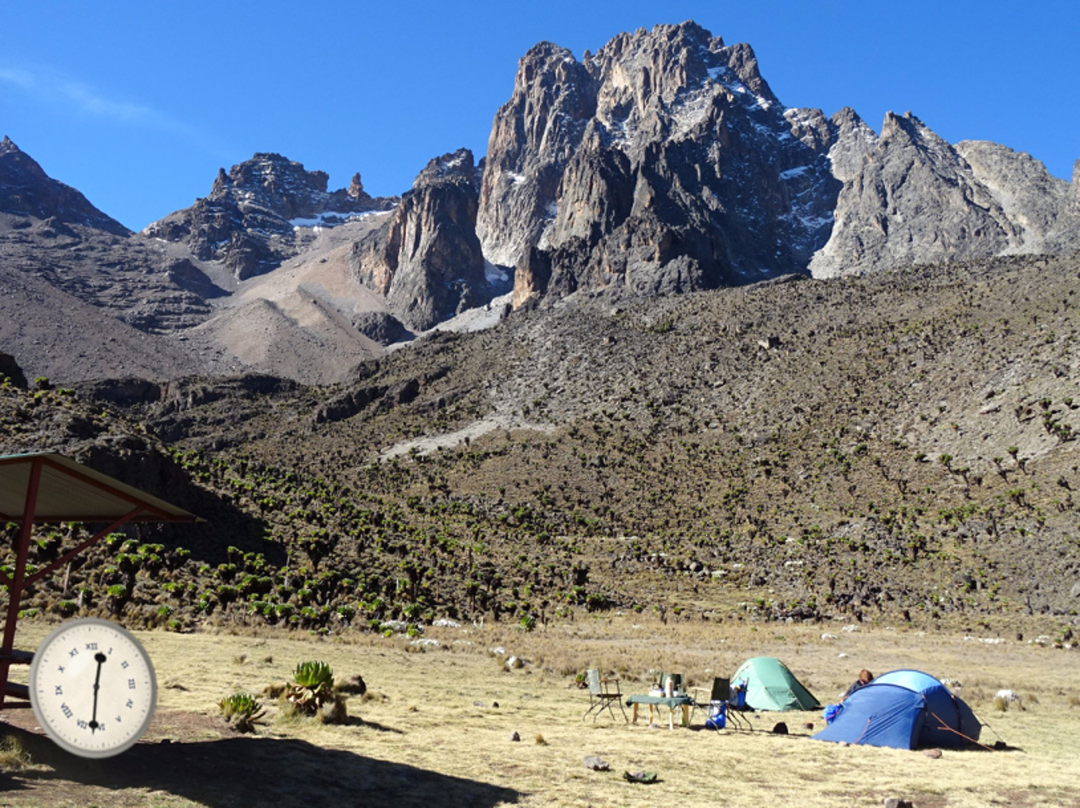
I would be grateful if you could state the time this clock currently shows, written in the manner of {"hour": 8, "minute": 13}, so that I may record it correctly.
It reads {"hour": 12, "minute": 32}
